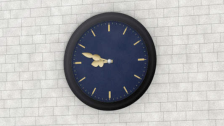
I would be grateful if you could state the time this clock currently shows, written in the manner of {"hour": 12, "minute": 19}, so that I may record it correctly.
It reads {"hour": 8, "minute": 48}
